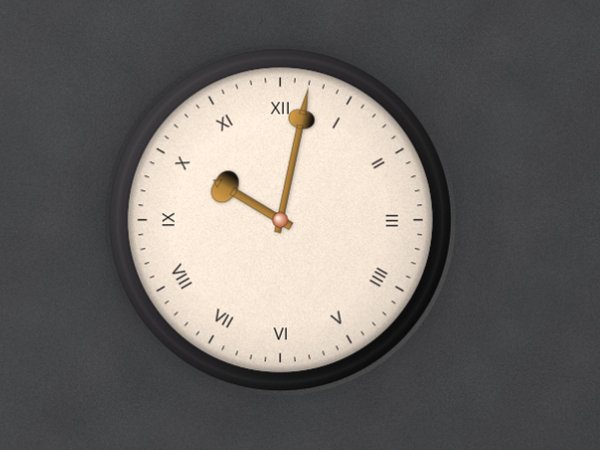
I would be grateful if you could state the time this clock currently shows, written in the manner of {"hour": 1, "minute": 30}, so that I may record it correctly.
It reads {"hour": 10, "minute": 2}
